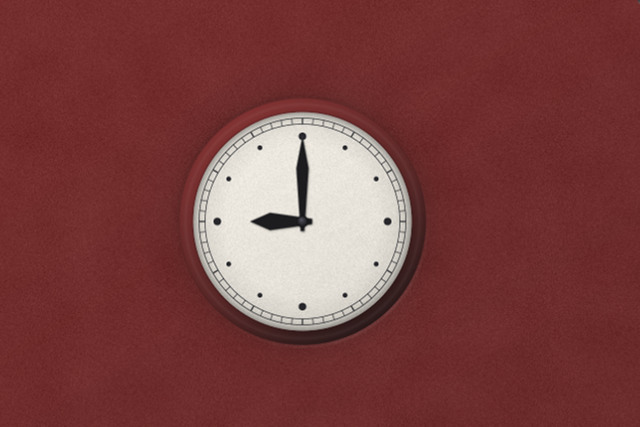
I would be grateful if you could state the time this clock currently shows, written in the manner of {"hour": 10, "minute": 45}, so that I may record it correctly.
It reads {"hour": 9, "minute": 0}
